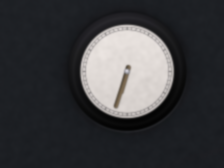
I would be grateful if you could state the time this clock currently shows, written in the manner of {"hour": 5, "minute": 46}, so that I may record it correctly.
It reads {"hour": 6, "minute": 33}
